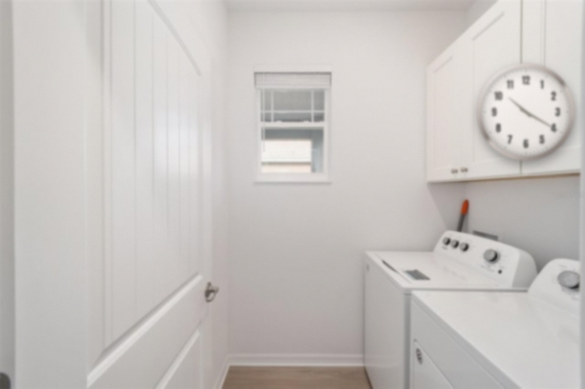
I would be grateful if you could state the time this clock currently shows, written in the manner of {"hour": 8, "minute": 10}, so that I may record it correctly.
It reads {"hour": 10, "minute": 20}
